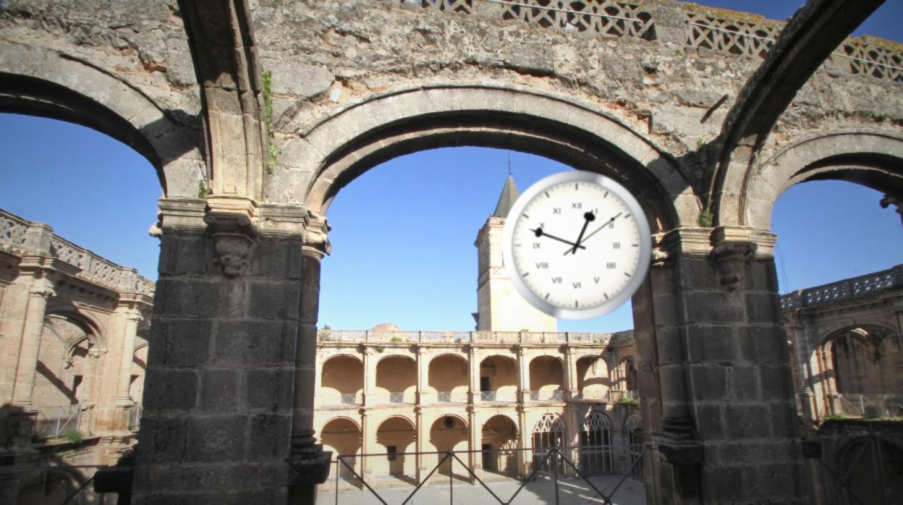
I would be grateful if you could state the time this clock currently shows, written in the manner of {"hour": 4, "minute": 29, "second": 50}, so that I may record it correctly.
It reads {"hour": 12, "minute": 48, "second": 9}
